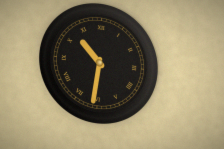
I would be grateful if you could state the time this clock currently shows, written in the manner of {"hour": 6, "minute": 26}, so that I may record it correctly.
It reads {"hour": 10, "minute": 31}
